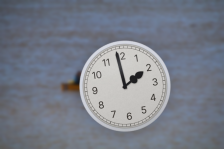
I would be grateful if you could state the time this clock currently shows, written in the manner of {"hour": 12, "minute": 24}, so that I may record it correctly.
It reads {"hour": 1, "minute": 59}
